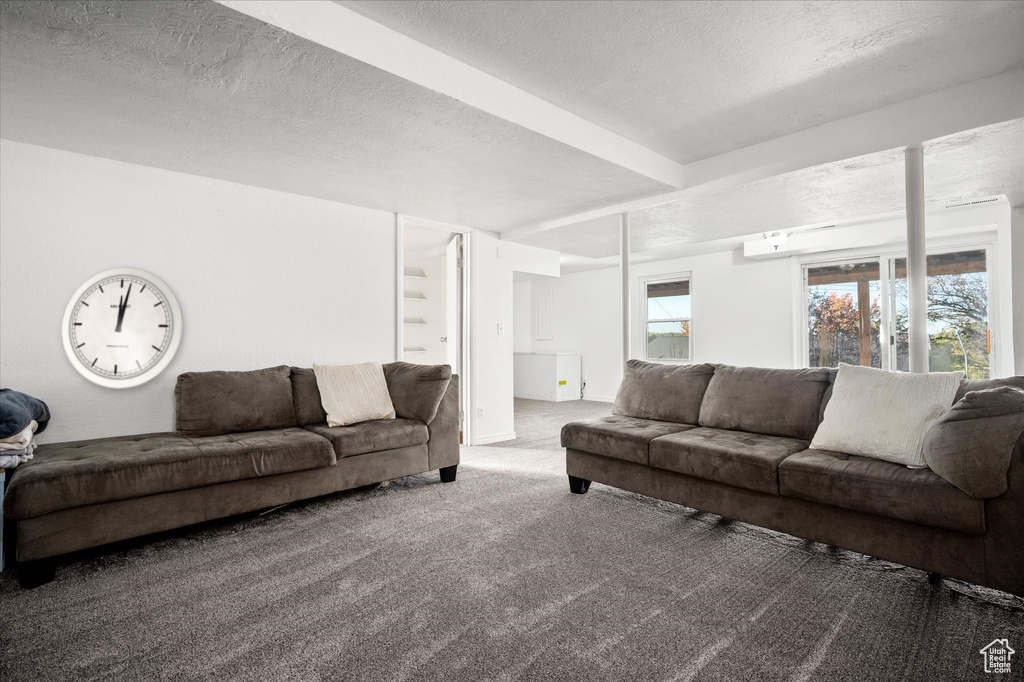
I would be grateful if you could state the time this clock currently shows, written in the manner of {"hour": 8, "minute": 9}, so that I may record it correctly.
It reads {"hour": 12, "minute": 2}
